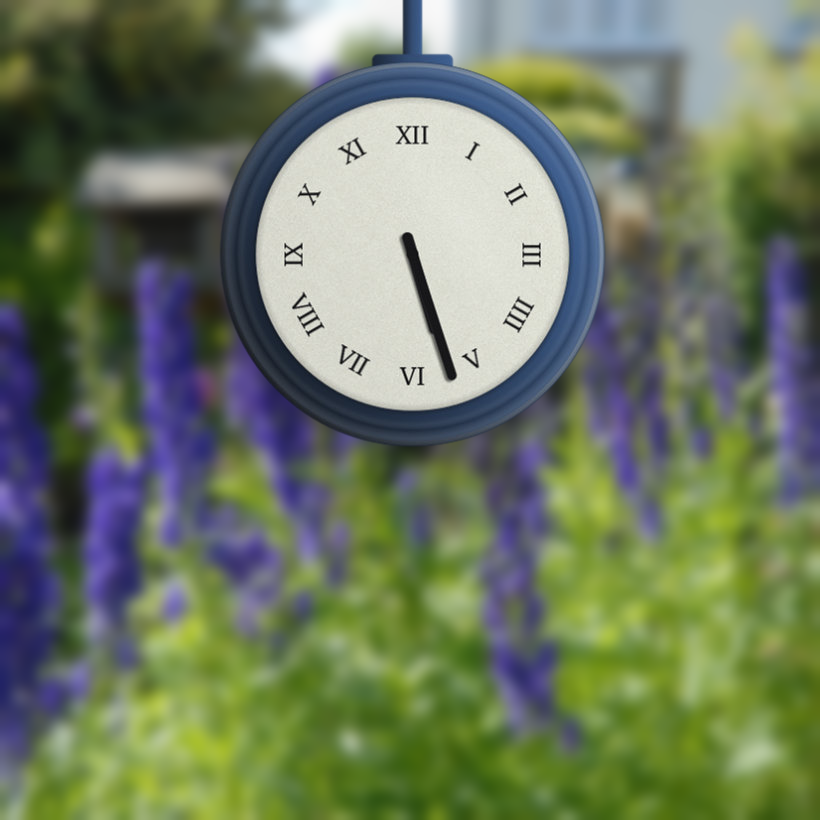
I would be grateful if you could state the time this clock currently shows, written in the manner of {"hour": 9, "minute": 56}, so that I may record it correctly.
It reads {"hour": 5, "minute": 27}
